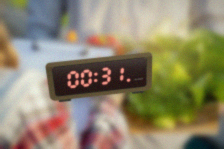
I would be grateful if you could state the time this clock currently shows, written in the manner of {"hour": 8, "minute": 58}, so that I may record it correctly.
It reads {"hour": 0, "minute": 31}
